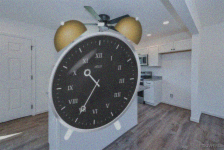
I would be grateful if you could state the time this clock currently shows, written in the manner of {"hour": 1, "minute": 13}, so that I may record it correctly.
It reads {"hour": 10, "minute": 35}
